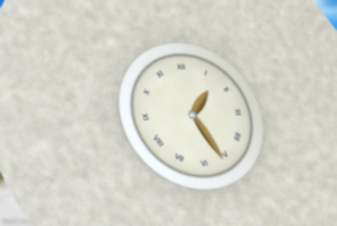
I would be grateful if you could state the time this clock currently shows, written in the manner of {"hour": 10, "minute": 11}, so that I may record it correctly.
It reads {"hour": 1, "minute": 26}
